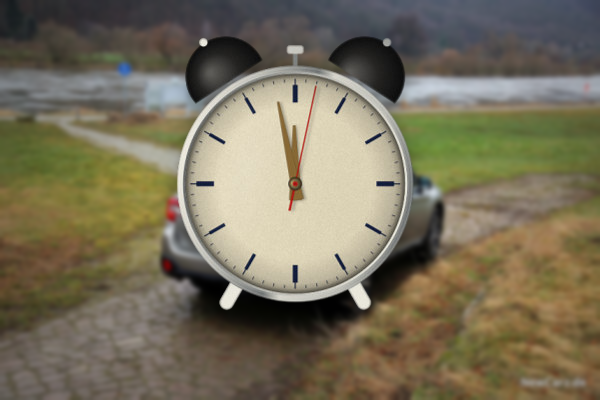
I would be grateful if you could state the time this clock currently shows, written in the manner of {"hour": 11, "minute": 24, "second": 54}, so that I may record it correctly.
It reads {"hour": 11, "minute": 58, "second": 2}
